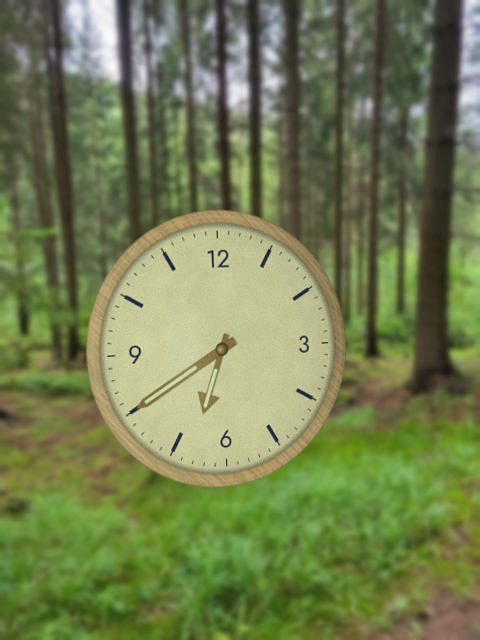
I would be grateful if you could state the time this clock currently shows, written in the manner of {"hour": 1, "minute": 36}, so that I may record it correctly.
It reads {"hour": 6, "minute": 40}
